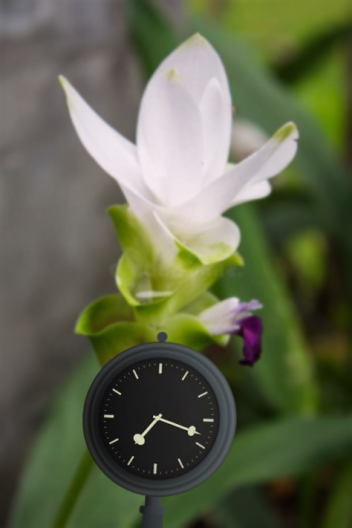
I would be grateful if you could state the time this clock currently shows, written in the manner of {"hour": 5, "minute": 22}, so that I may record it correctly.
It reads {"hour": 7, "minute": 18}
